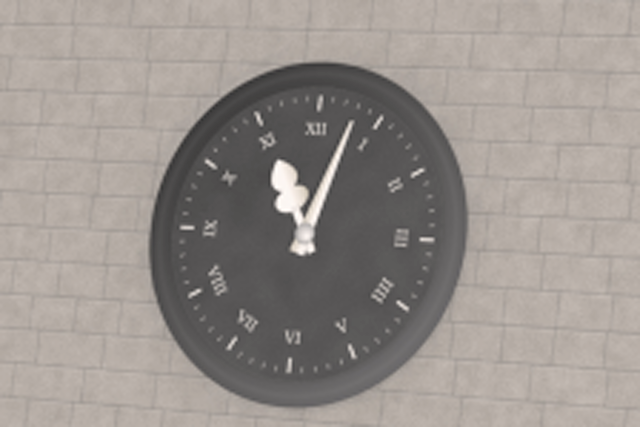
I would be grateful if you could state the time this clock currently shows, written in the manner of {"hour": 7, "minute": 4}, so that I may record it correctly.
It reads {"hour": 11, "minute": 3}
